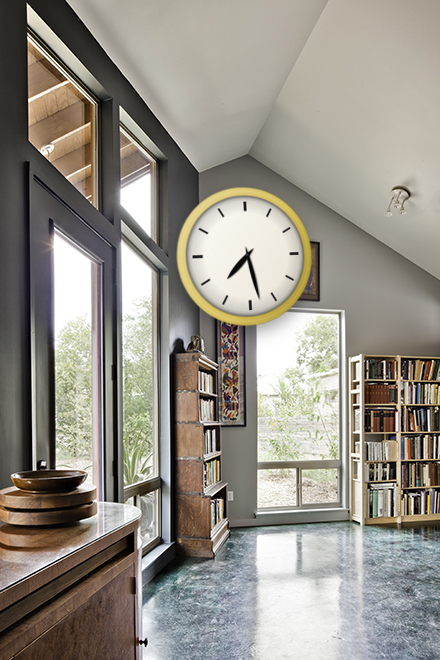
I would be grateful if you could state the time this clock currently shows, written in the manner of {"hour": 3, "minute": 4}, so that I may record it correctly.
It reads {"hour": 7, "minute": 28}
